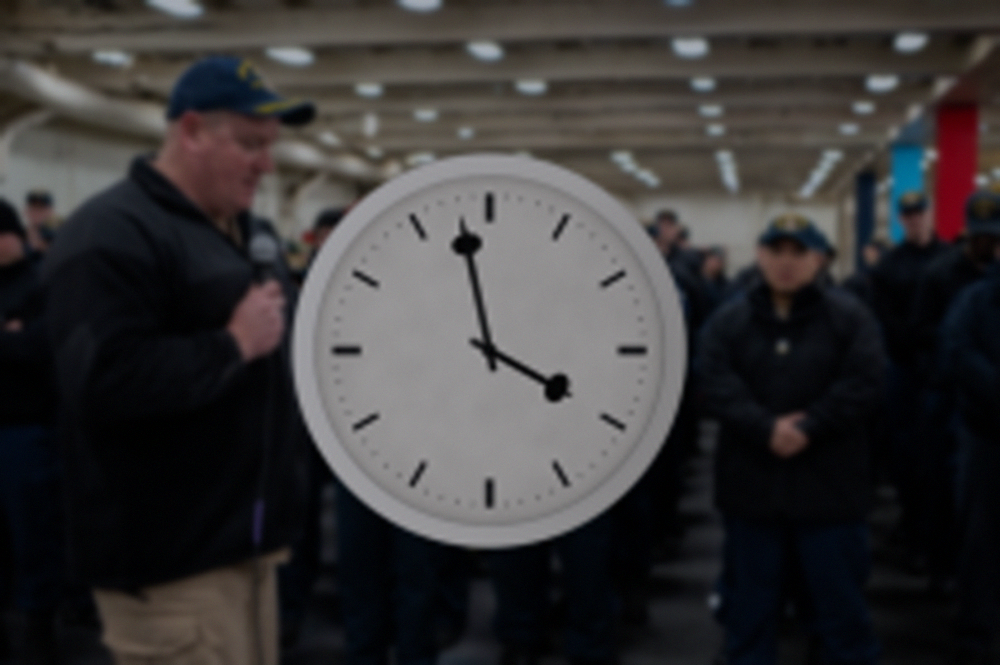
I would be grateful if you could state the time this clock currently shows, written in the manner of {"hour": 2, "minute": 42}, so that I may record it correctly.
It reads {"hour": 3, "minute": 58}
